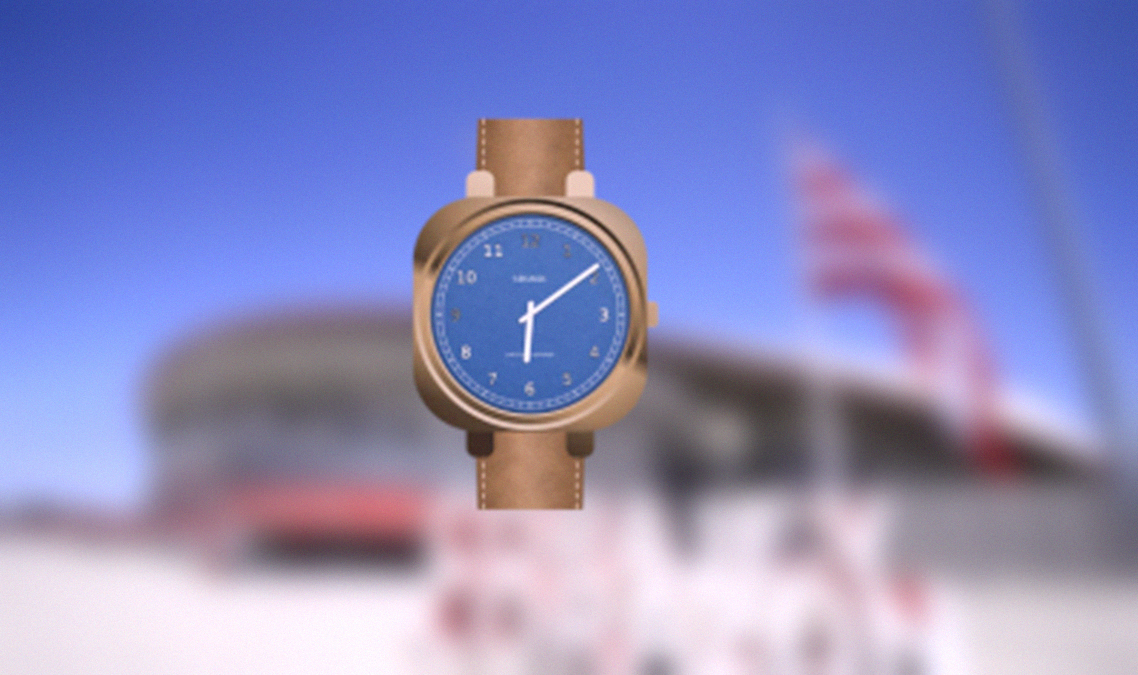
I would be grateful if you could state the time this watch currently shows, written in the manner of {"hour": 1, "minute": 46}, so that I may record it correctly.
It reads {"hour": 6, "minute": 9}
